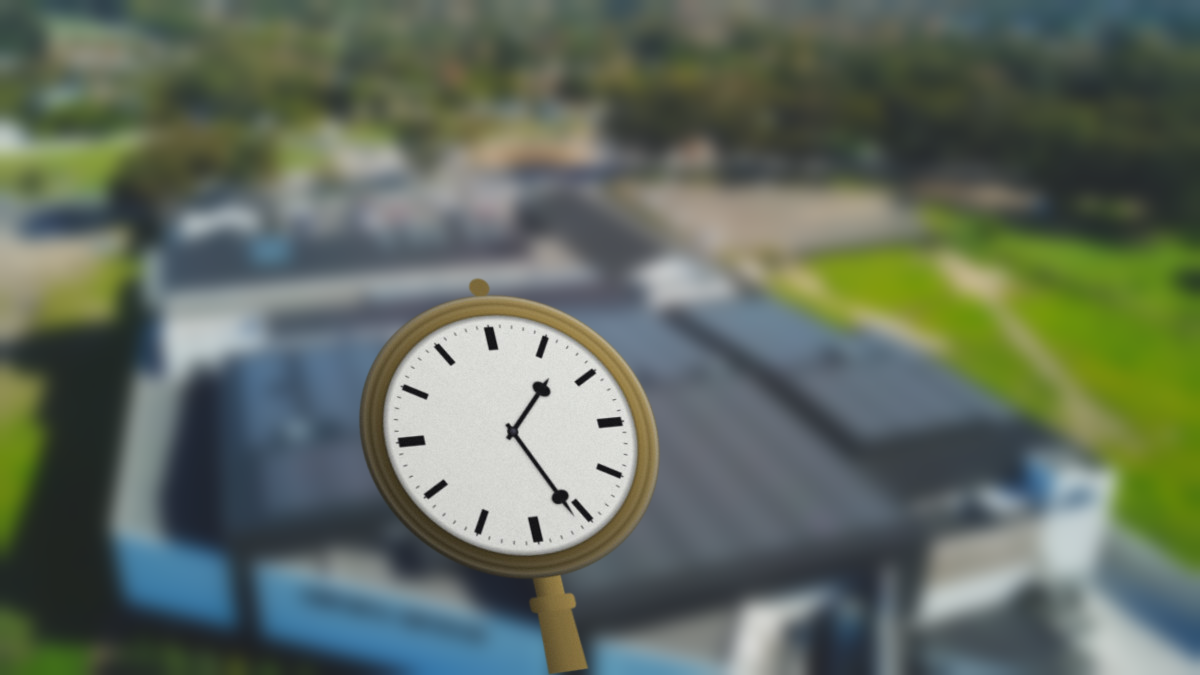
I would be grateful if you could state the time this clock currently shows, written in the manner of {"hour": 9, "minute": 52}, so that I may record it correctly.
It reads {"hour": 1, "minute": 26}
